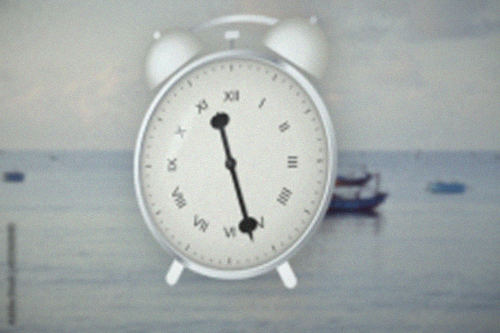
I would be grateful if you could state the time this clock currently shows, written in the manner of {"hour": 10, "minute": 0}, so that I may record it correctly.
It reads {"hour": 11, "minute": 27}
